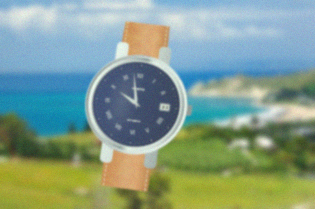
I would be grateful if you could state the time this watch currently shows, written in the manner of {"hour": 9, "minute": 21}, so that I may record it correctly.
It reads {"hour": 9, "minute": 58}
